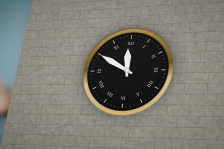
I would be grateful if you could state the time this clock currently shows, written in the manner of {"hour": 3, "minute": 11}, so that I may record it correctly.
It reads {"hour": 11, "minute": 50}
